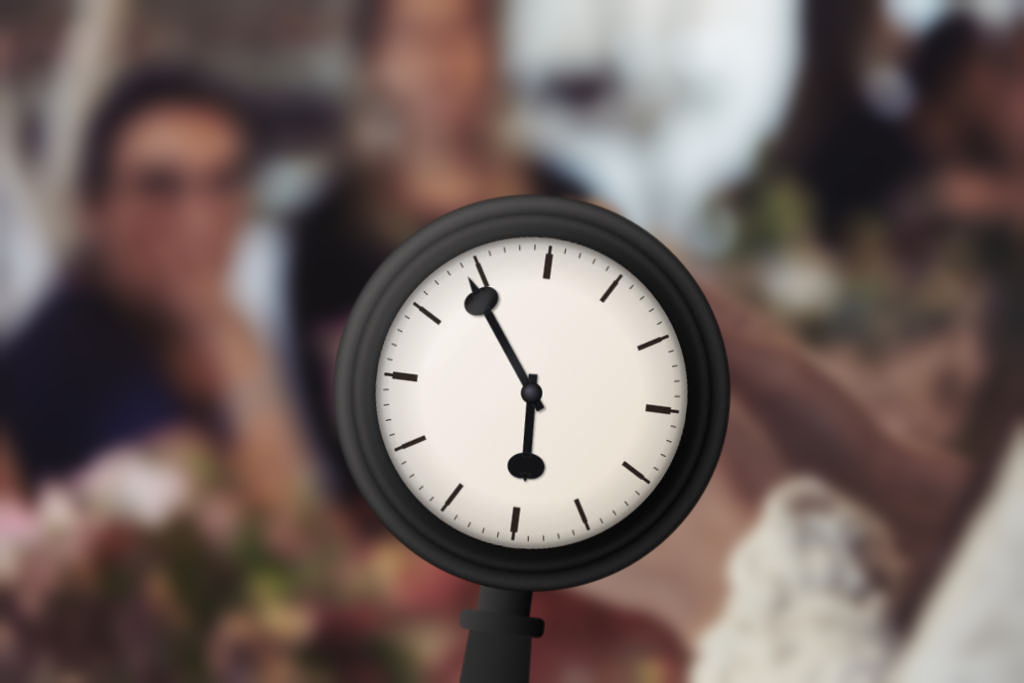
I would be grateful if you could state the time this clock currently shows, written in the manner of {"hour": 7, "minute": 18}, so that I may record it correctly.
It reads {"hour": 5, "minute": 54}
